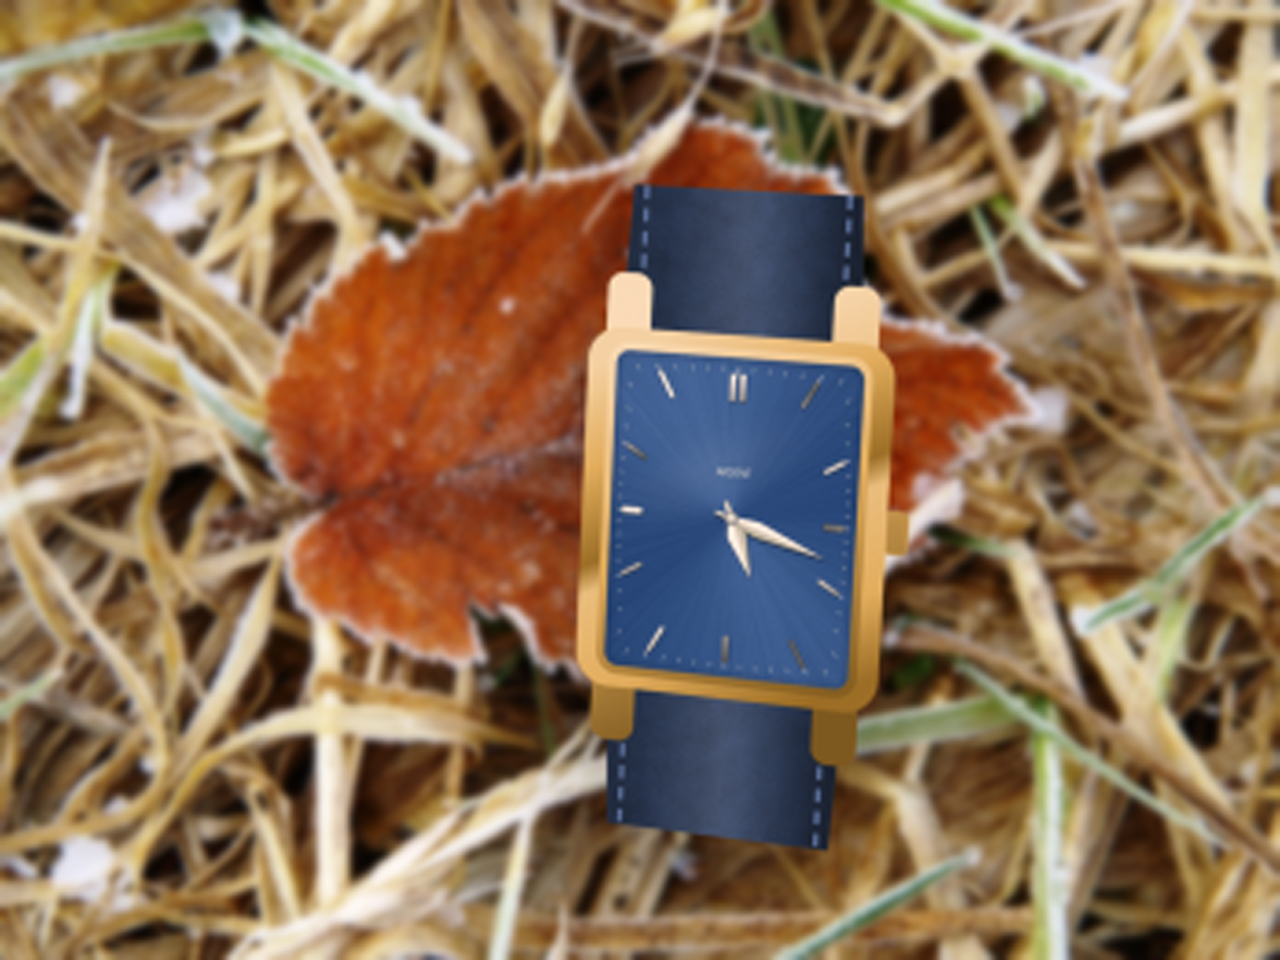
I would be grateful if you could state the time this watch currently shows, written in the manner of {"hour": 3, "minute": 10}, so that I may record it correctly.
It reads {"hour": 5, "minute": 18}
